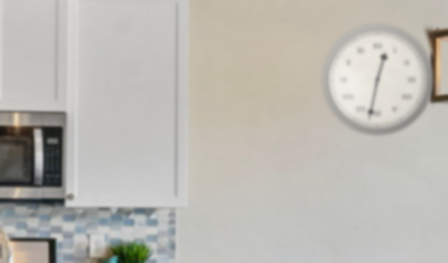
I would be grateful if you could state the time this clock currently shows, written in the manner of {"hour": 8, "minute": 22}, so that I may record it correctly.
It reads {"hour": 12, "minute": 32}
